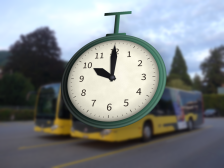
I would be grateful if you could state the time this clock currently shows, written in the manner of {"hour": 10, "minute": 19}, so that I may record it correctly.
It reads {"hour": 10, "minute": 0}
